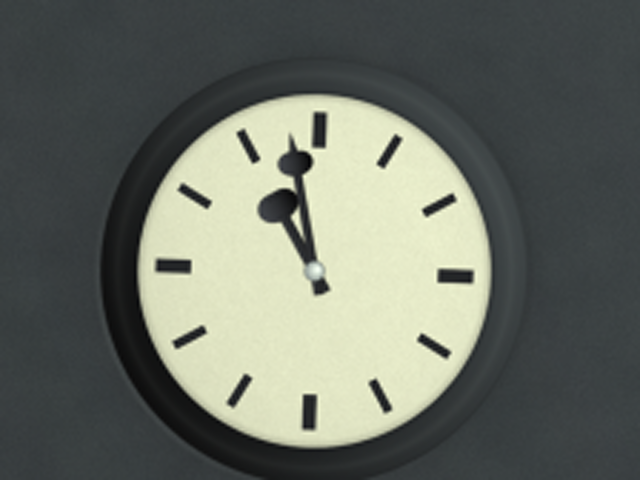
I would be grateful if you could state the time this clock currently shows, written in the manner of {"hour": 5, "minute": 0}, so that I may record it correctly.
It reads {"hour": 10, "minute": 58}
